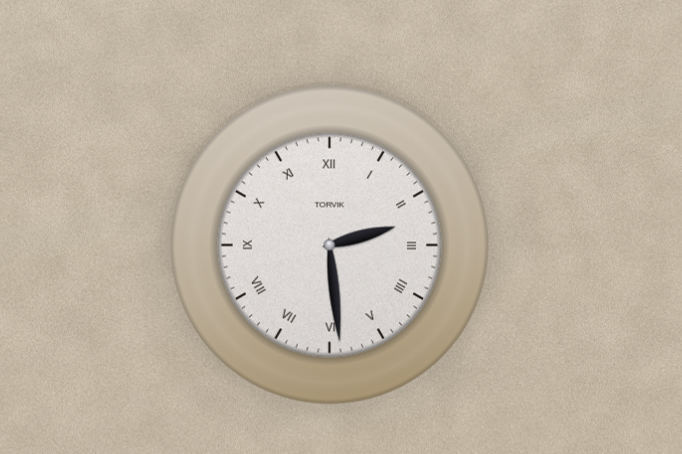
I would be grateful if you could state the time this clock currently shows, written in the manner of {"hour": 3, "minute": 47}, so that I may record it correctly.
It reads {"hour": 2, "minute": 29}
